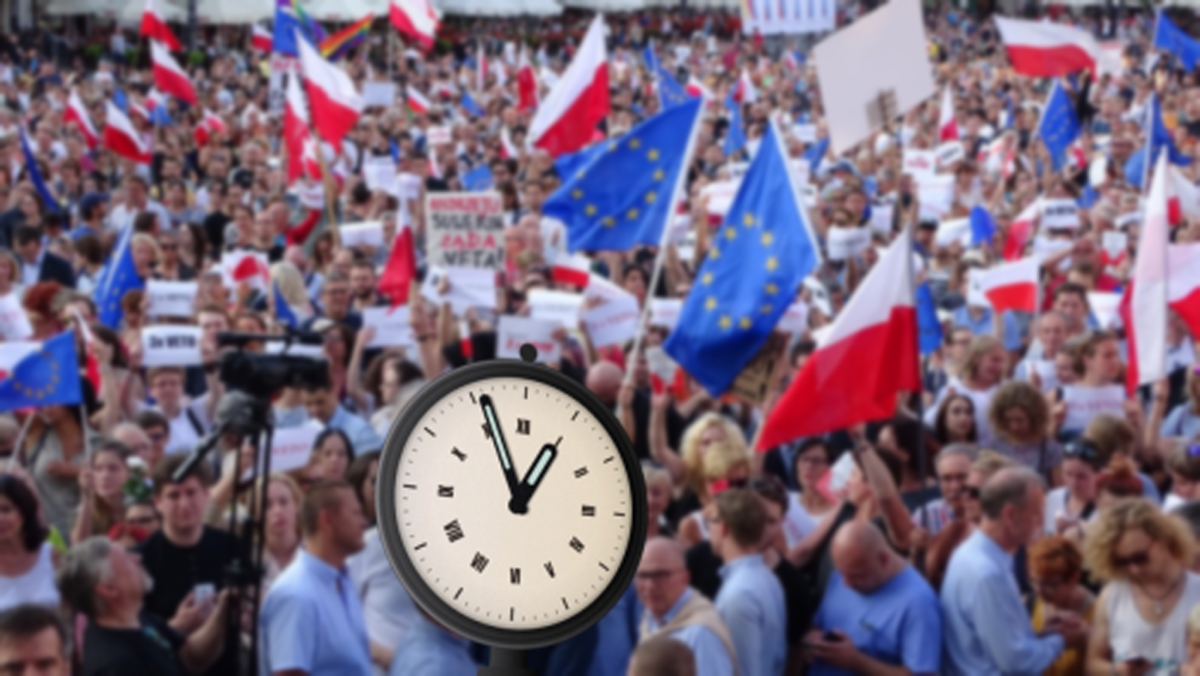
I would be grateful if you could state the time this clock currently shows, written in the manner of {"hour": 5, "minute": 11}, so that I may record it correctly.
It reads {"hour": 12, "minute": 56}
